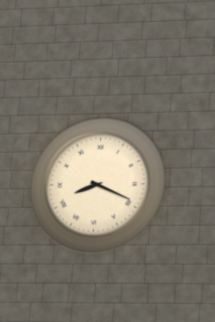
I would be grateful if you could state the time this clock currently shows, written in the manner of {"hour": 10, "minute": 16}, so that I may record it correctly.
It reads {"hour": 8, "minute": 19}
